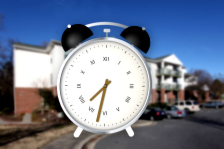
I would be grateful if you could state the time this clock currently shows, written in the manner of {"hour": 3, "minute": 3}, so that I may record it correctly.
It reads {"hour": 7, "minute": 32}
